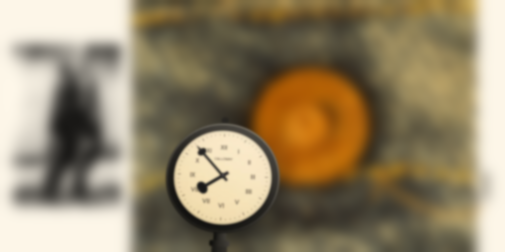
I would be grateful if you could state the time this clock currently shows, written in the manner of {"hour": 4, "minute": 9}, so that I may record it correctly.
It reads {"hour": 7, "minute": 53}
